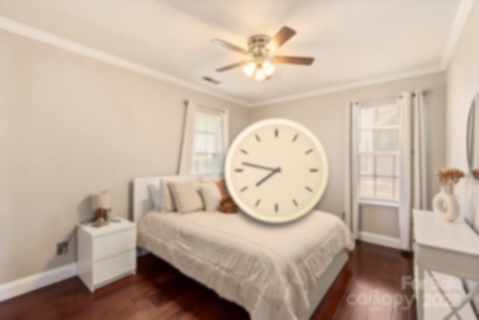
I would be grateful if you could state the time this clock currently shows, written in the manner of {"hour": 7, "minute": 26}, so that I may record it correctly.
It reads {"hour": 7, "minute": 47}
